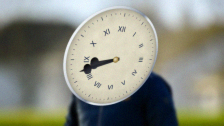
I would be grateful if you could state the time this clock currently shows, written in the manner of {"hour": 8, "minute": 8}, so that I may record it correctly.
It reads {"hour": 8, "minute": 42}
